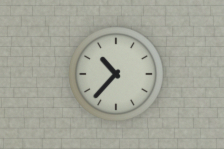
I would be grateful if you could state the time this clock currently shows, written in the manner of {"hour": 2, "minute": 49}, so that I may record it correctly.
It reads {"hour": 10, "minute": 37}
